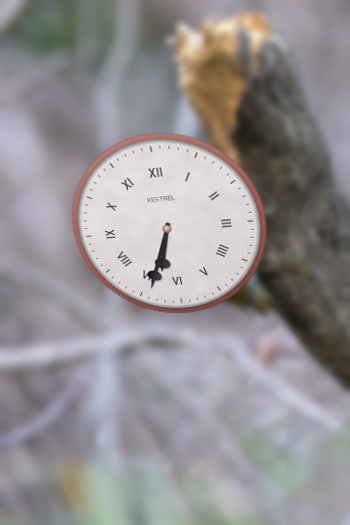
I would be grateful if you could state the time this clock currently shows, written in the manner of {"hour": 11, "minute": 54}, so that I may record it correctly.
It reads {"hour": 6, "minute": 34}
